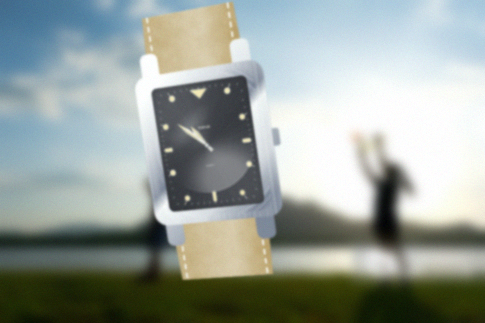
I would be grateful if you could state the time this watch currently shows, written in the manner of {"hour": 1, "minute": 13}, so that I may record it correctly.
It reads {"hour": 10, "minute": 52}
